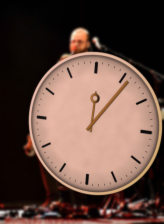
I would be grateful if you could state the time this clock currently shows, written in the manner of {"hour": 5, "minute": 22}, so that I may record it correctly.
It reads {"hour": 12, "minute": 6}
